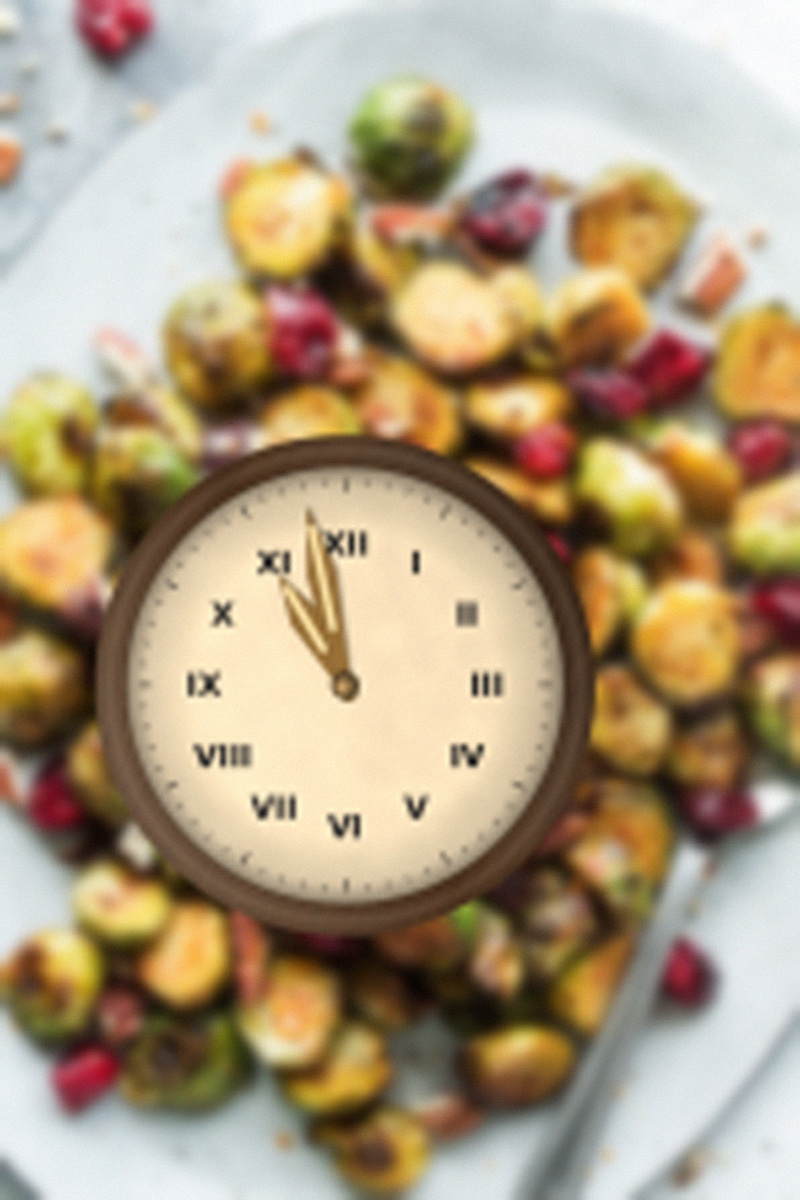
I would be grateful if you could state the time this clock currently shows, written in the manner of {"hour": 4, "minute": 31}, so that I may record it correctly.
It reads {"hour": 10, "minute": 58}
